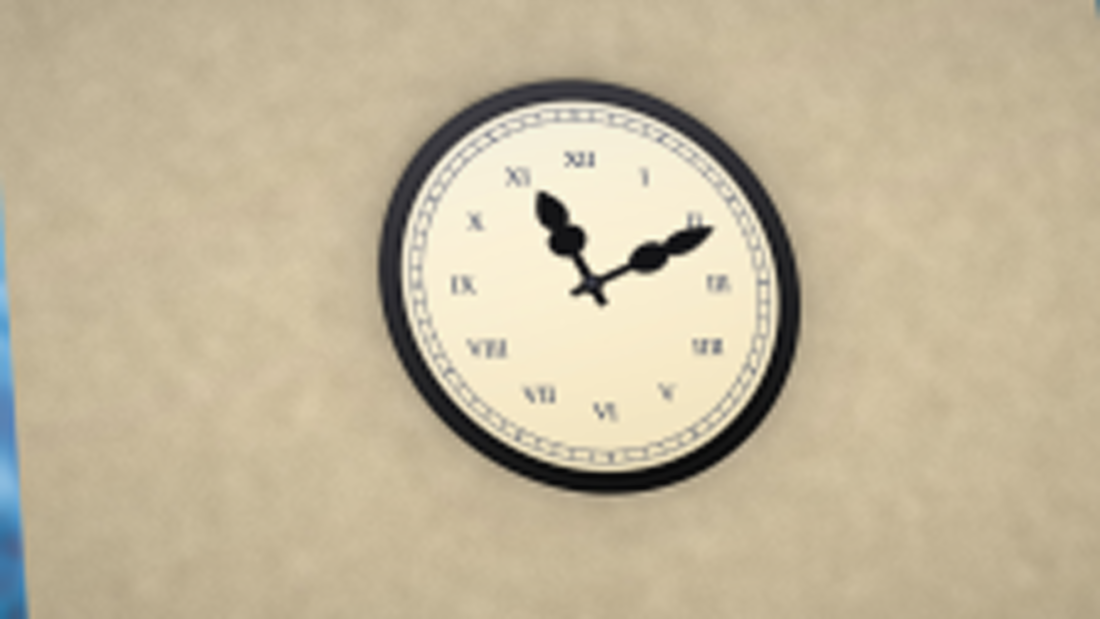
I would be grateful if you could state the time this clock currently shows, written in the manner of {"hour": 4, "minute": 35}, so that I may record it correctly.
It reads {"hour": 11, "minute": 11}
